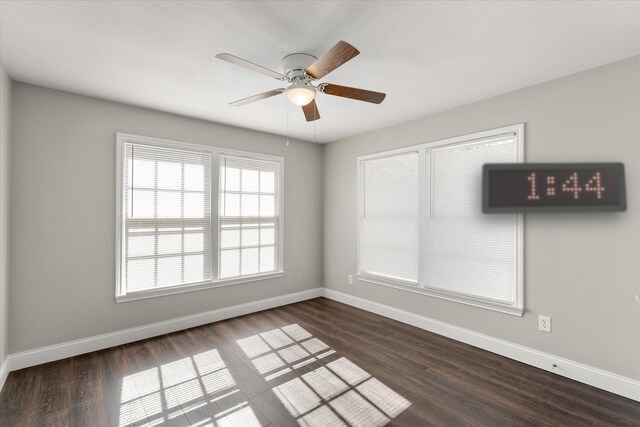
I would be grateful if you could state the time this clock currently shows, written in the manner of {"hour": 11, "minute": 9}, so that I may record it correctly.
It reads {"hour": 1, "minute": 44}
